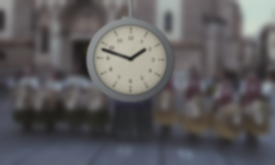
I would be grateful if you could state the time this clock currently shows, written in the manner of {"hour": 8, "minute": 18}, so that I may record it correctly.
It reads {"hour": 1, "minute": 48}
